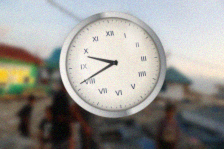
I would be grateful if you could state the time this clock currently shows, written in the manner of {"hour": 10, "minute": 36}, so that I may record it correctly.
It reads {"hour": 9, "minute": 41}
